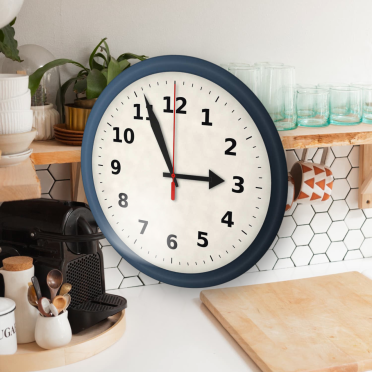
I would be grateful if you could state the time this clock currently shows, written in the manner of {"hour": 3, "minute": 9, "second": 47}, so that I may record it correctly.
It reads {"hour": 2, "minute": 56, "second": 0}
